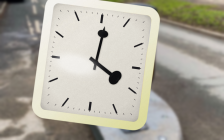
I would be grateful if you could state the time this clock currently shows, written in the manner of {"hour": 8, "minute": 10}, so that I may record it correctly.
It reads {"hour": 4, "minute": 1}
